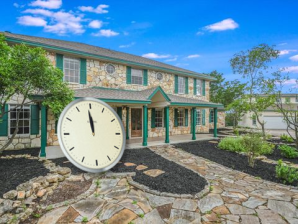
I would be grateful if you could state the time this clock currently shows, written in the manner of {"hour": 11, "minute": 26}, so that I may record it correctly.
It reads {"hour": 11, "minute": 59}
